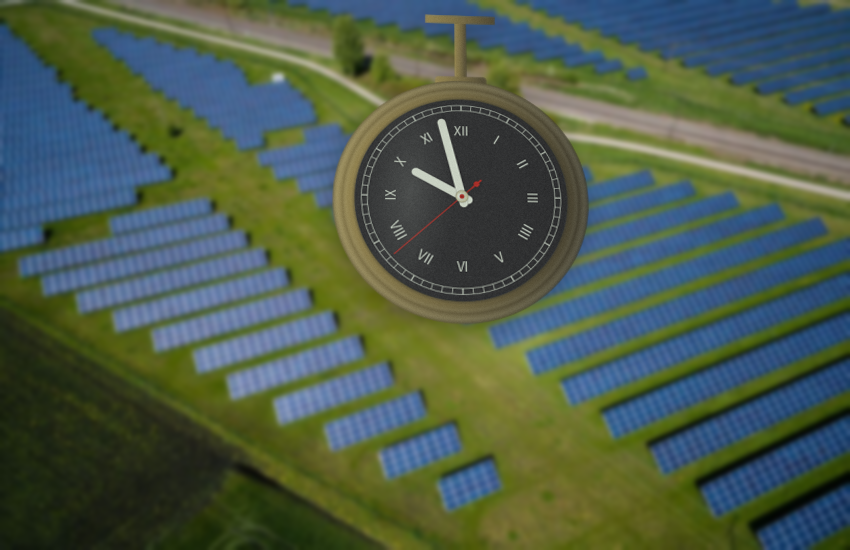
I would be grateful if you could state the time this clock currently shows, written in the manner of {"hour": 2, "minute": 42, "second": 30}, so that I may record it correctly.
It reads {"hour": 9, "minute": 57, "second": 38}
